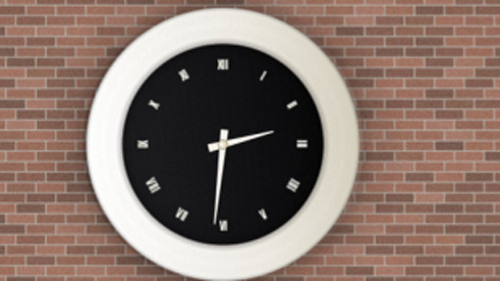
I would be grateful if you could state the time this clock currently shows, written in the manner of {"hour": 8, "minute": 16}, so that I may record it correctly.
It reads {"hour": 2, "minute": 31}
